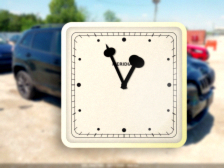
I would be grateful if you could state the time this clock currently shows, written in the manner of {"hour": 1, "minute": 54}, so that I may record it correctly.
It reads {"hour": 12, "minute": 56}
